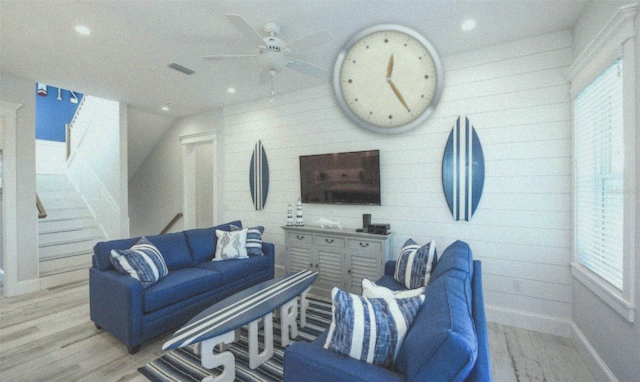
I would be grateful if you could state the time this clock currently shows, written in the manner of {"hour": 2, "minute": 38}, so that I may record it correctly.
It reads {"hour": 12, "minute": 25}
